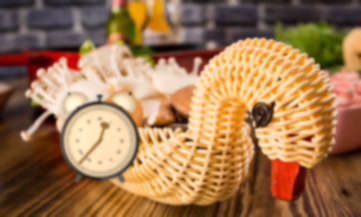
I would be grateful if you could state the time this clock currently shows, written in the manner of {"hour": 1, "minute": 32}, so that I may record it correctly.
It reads {"hour": 12, "minute": 37}
